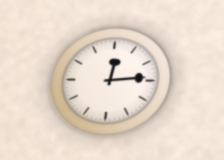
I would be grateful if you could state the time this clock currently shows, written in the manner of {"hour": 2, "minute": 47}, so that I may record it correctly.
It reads {"hour": 12, "minute": 14}
